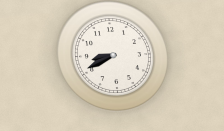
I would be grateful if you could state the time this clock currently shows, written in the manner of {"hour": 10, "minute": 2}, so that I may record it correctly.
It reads {"hour": 8, "minute": 41}
